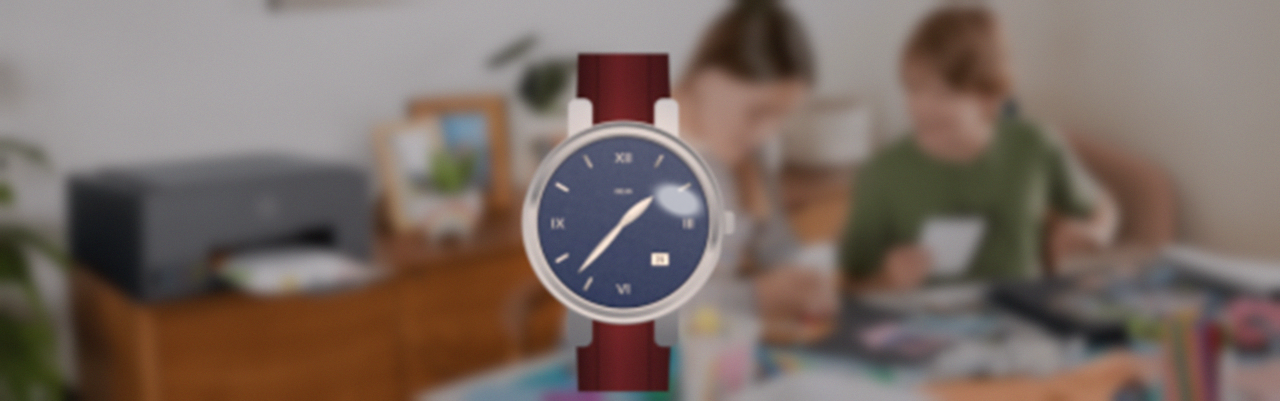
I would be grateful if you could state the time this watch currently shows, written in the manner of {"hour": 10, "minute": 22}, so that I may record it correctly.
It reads {"hour": 1, "minute": 37}
